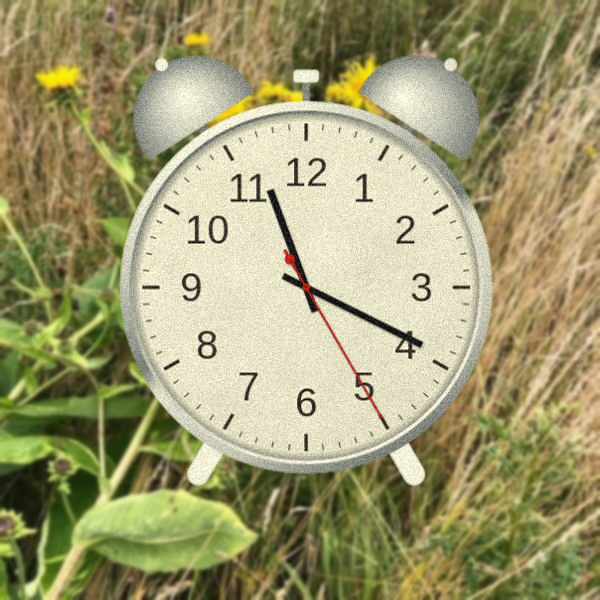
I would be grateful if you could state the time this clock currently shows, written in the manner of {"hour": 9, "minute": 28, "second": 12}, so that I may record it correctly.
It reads {"hour": 11, "minute": 19, "second": 25}
